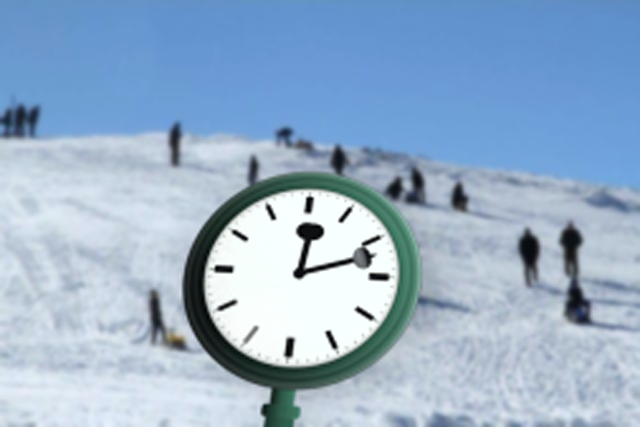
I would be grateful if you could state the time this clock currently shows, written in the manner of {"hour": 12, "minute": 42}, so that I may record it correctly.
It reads {"hour": 12, "minute": 12}
